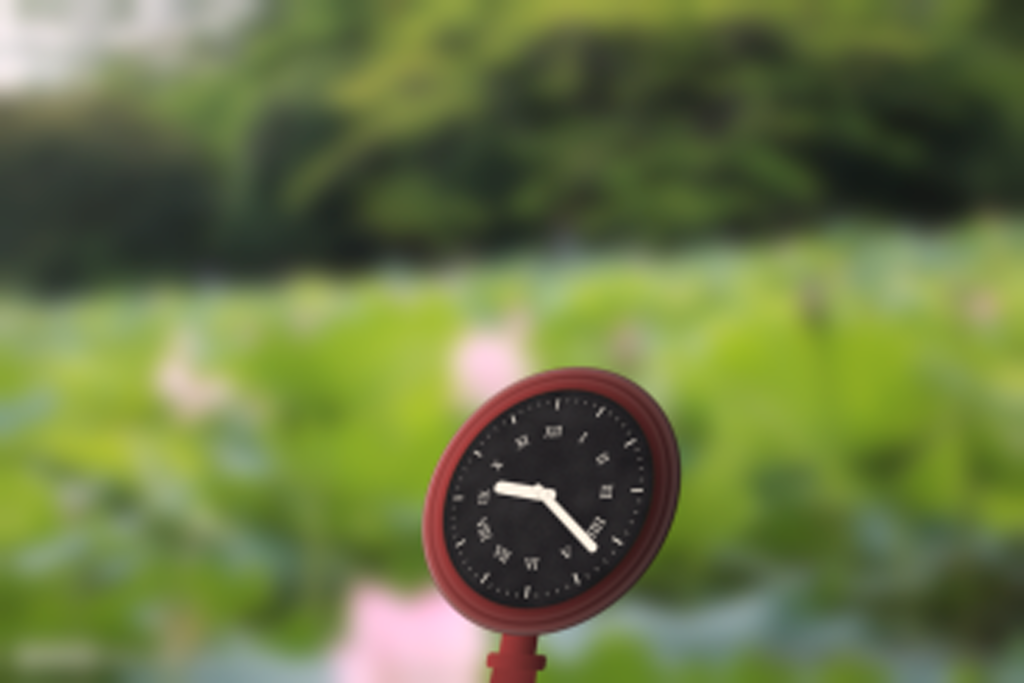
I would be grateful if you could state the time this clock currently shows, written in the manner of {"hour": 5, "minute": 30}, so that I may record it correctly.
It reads {"hour": 9, "minute": 22}
